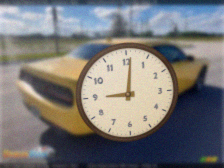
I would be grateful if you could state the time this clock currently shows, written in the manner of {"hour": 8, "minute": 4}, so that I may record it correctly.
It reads {"hour": 9, "minute": 1}
